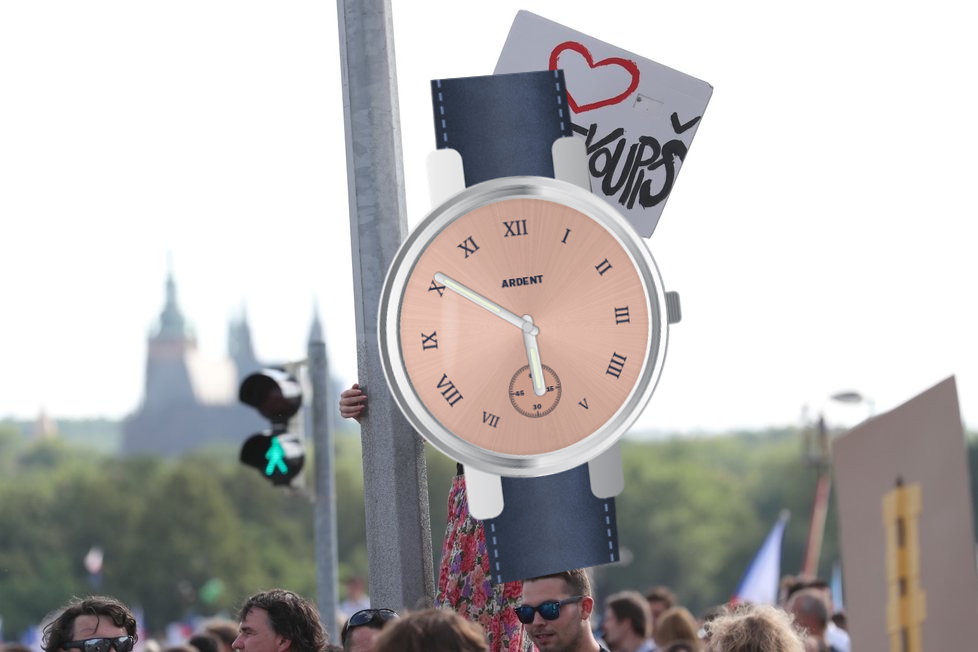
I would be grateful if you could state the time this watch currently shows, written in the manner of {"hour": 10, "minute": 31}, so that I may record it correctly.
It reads {"hour": 5, "minute": 51}
